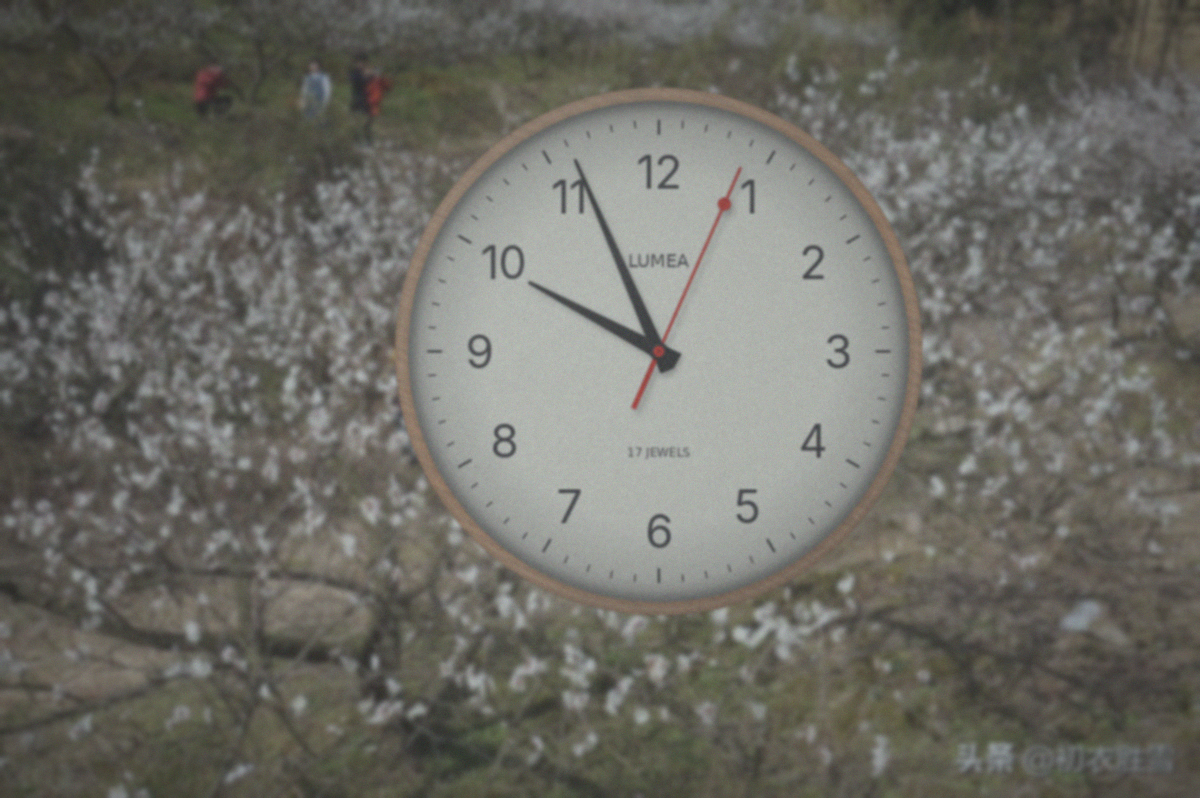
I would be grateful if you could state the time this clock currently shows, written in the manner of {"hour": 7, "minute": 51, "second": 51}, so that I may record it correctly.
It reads {"hour": 9, "minute": 56, "second": 4}
